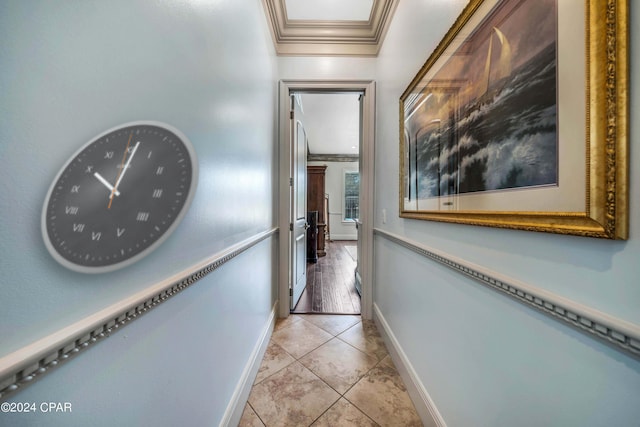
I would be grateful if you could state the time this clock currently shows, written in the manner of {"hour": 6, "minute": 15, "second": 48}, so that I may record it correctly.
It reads {"hour": 10, "minute": 0, "second": 59}
